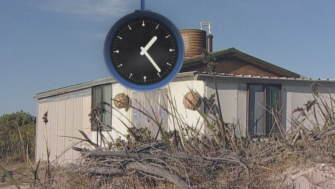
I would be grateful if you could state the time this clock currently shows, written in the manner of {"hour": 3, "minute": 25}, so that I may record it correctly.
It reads {"hour": 1, "minute": 24}
